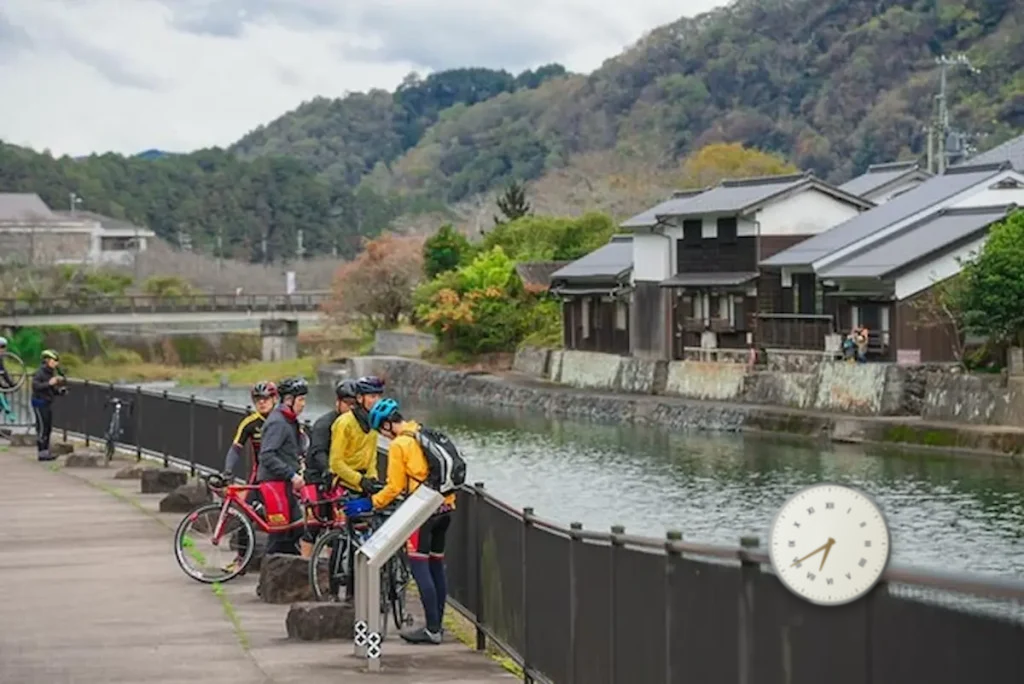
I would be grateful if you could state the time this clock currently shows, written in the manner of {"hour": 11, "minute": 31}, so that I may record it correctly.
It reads {"hour": 6, "minute": 40}
